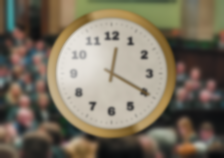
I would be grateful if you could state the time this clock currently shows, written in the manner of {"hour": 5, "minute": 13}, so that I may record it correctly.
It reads {"hour": 12, "minute": 20}
